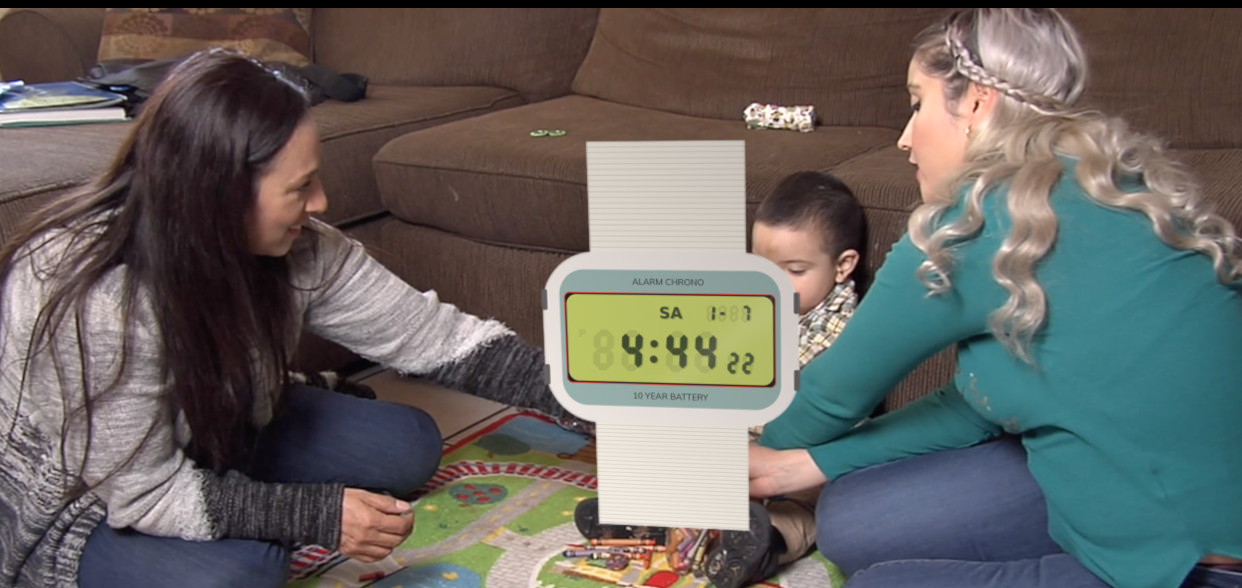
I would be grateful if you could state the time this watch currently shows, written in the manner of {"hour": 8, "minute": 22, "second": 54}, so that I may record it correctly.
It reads {"hour": 4, "minute": 44, "second": 22}
